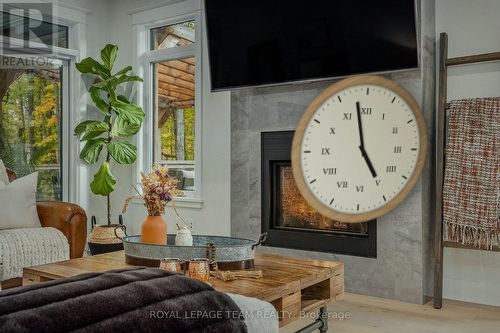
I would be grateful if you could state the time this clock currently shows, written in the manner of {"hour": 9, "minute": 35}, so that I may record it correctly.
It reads {"hour": 4, "minute": 58}
